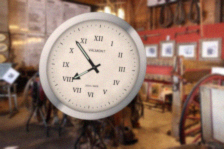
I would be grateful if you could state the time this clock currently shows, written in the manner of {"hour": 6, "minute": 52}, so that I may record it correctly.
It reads {"hour": 7, "minute": 53}
